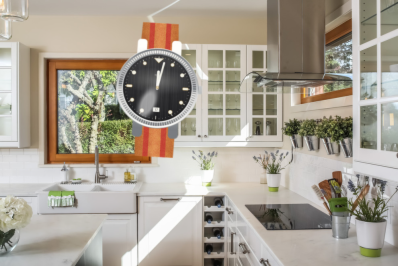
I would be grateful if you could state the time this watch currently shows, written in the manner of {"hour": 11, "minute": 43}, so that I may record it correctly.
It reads {"hour": 12, "minute": 2}
